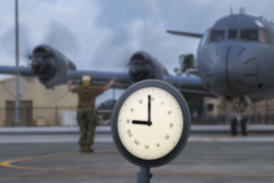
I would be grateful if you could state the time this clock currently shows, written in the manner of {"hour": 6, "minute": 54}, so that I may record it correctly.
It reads {"hour": 8, "minute": 59}
